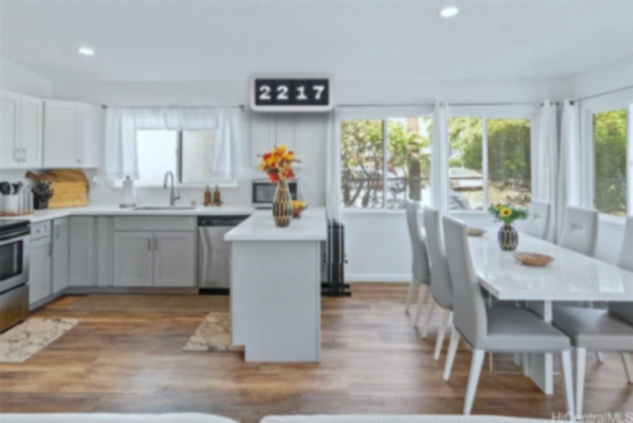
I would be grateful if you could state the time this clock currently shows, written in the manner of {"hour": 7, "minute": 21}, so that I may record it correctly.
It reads {"hour": 22, "minute": 17}
